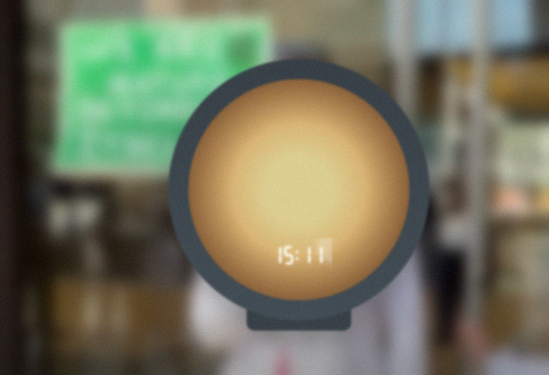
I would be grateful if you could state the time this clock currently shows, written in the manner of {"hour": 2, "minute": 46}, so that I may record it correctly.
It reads {"hour": 15, "minute": 11}
